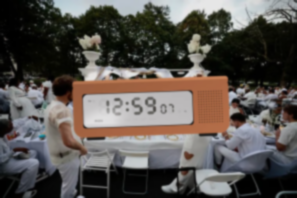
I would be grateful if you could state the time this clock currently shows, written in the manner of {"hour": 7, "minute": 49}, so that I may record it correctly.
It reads {"hour": 12, "minute": 59}
